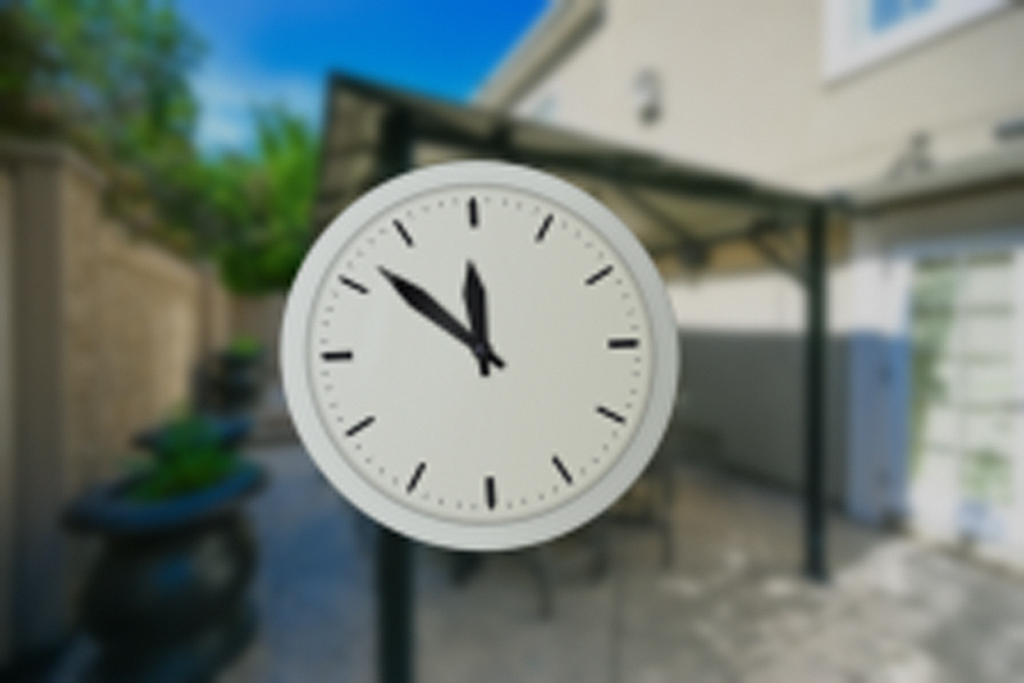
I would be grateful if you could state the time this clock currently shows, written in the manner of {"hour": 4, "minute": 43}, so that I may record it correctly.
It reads {"hour": 11, "minute": 52}
